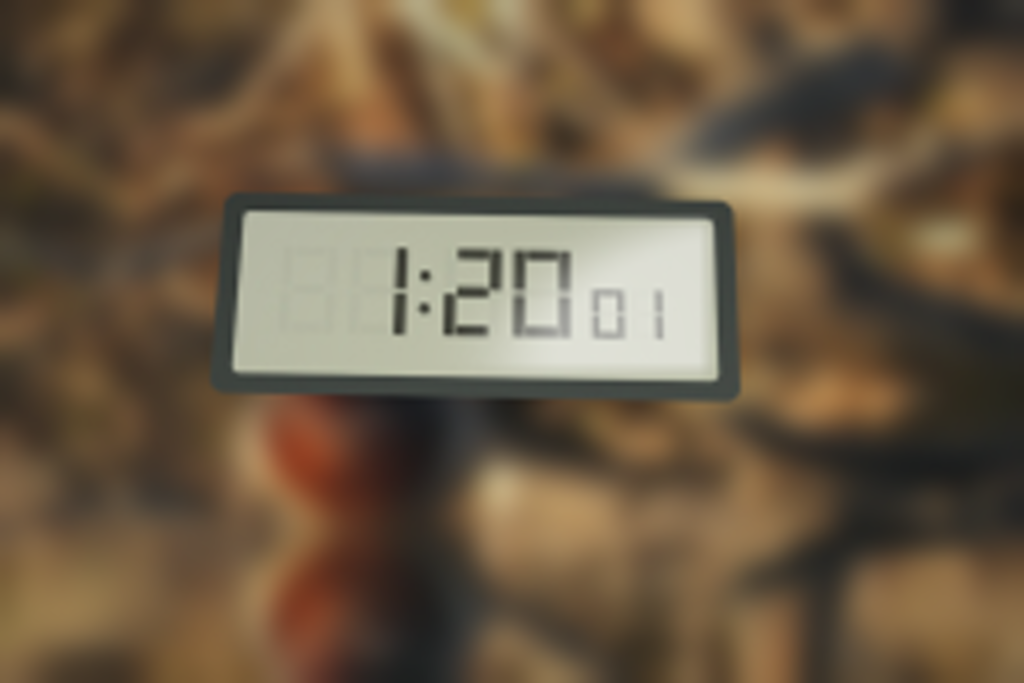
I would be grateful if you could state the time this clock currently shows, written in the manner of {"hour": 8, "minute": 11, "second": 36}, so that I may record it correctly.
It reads {"hour": 1, "minute": 20, "second": 1}
